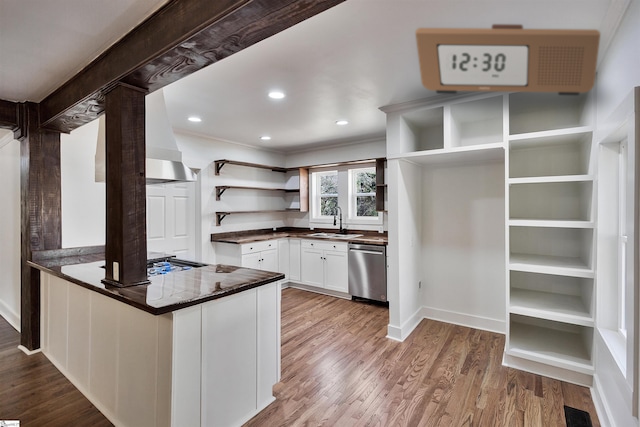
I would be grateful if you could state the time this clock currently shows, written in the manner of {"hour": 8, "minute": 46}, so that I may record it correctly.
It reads {"hour": 12, "minute": 30}
